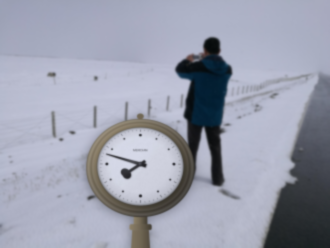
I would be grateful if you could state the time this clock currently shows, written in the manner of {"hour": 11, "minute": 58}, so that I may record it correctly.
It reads {"hour": 7, "minute": 48}
